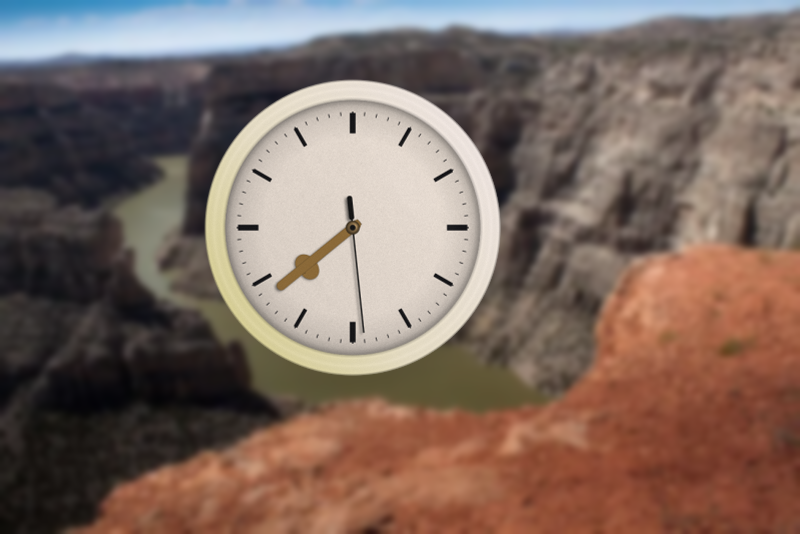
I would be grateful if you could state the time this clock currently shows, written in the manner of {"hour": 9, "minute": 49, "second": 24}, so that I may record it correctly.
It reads {"hour": 7, "minute": 38, "second": 29}
